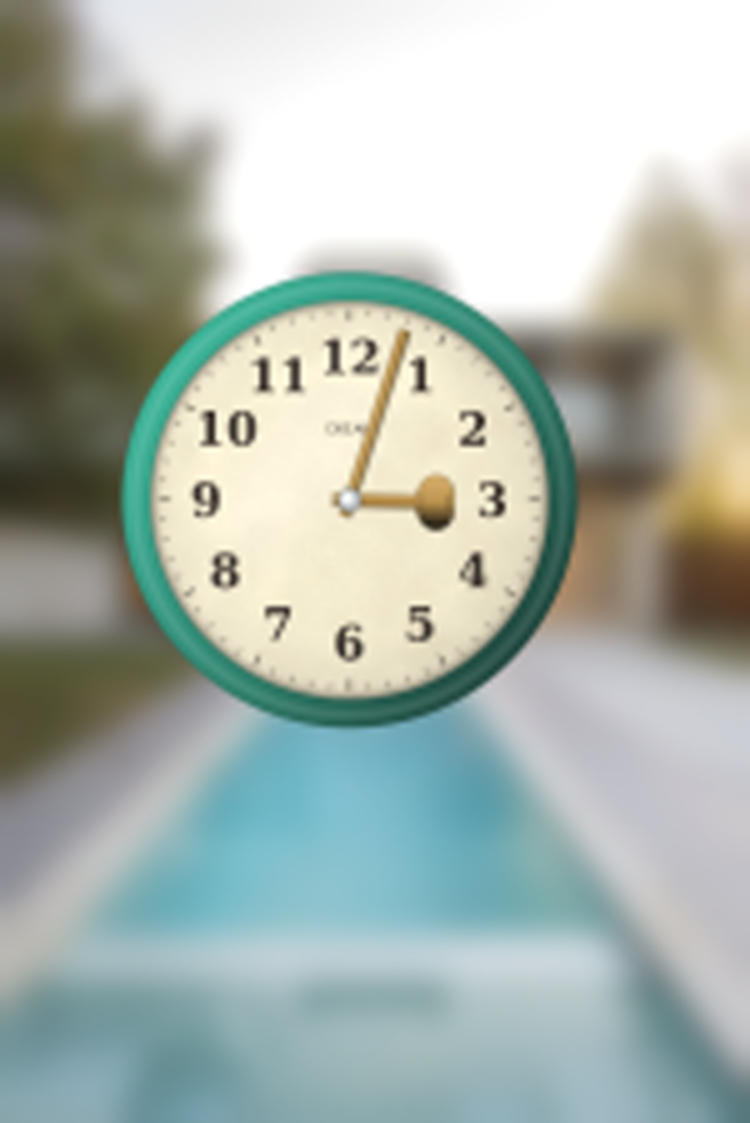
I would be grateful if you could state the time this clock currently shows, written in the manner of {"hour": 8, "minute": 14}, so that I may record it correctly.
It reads {"hour": 3, "minute": 3}
